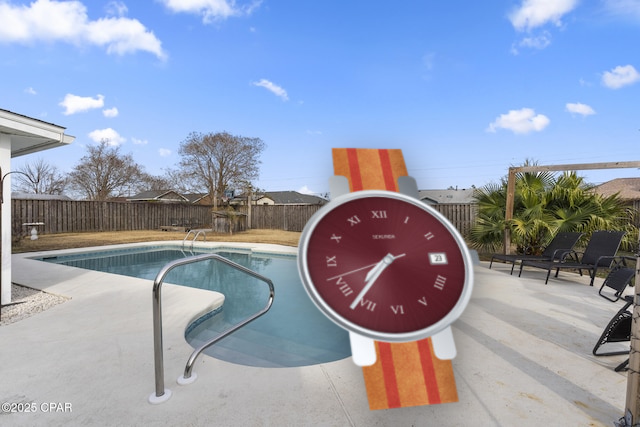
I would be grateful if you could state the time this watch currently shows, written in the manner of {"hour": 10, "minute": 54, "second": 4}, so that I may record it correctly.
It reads {"hour": 7, "minute": 36, "second": 42}
